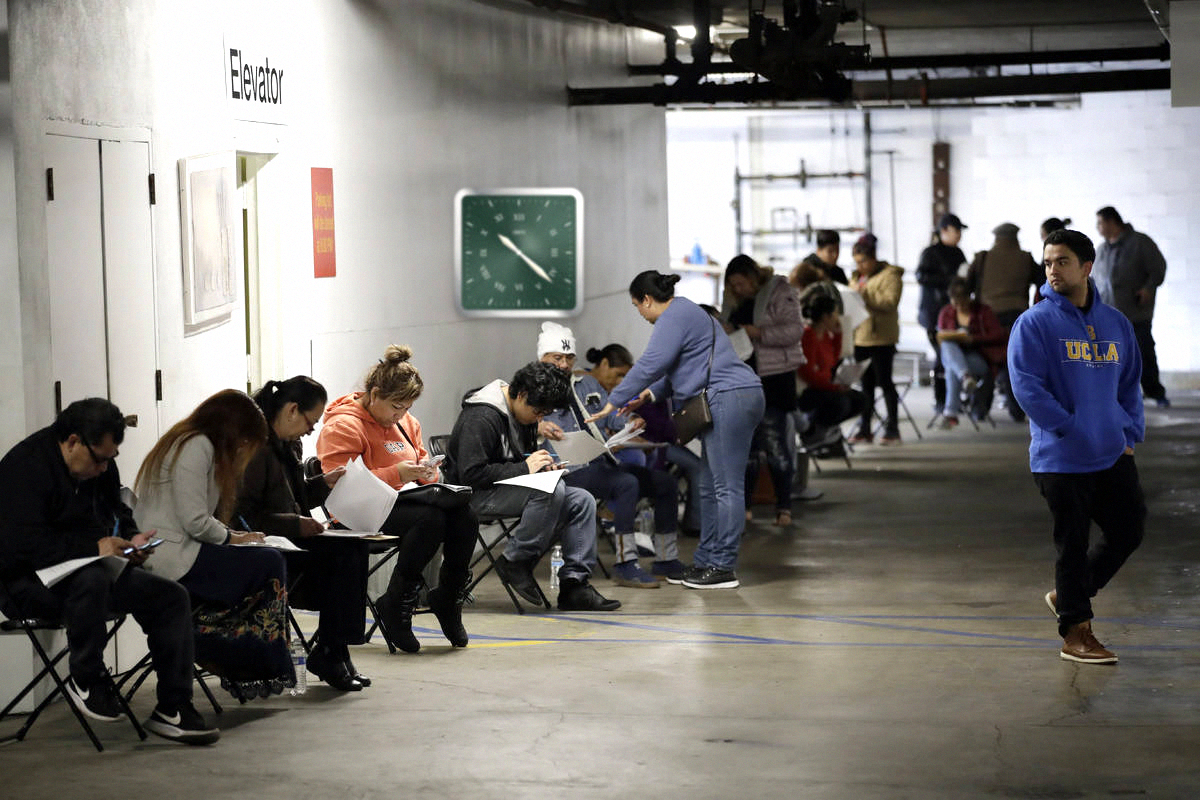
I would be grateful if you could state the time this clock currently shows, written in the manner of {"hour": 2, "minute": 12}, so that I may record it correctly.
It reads {"hour": 10, "minute": 22}
